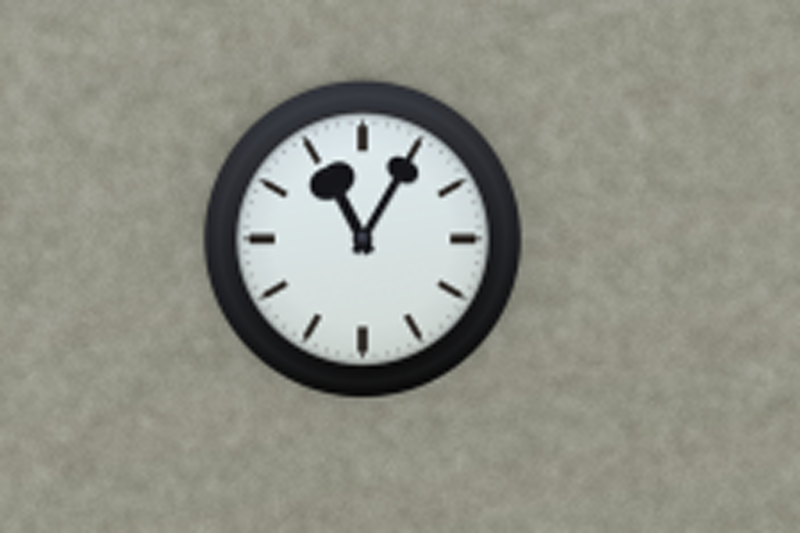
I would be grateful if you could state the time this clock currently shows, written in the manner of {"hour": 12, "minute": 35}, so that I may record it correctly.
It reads {"hour": 11, "minute": 5}
